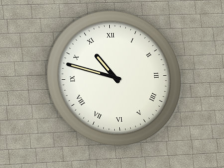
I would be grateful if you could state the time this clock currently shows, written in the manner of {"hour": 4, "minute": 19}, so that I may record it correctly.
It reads {"hour": 10, "minute": 48}
